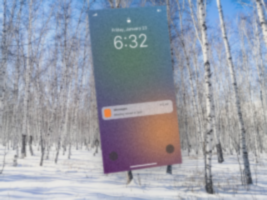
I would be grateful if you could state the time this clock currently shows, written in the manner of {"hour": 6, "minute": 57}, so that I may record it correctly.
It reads {"hour": 6, "minute": 32}
